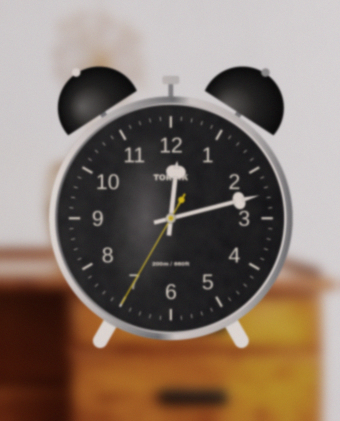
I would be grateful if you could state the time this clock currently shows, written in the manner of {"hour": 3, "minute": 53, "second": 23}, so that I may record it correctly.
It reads {"hour": 12, "minute": 12, "second": 35}
